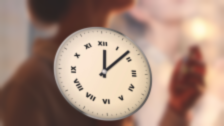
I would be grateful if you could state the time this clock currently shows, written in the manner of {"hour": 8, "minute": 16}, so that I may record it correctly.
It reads {"hour": 12, "minute": 8}
